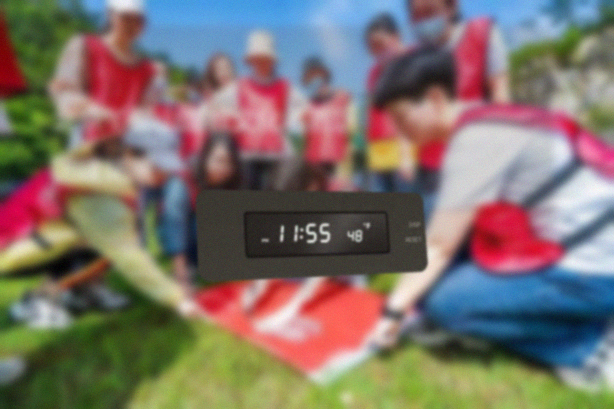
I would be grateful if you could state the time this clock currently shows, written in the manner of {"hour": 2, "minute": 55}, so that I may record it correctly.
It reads {"hour": 11, "minute": 55}
